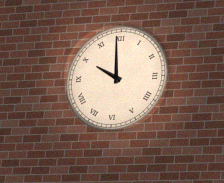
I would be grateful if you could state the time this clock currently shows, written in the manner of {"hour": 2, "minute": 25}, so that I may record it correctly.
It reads {"hour": 9, "minute": 59}
